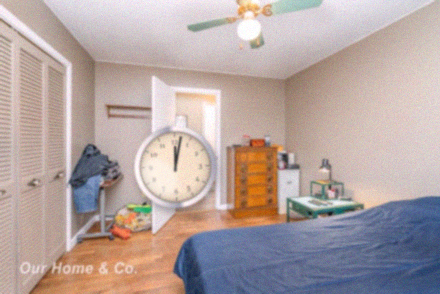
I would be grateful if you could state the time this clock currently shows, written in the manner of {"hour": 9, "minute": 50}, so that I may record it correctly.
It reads {"hour": 12, "minute": 2}
